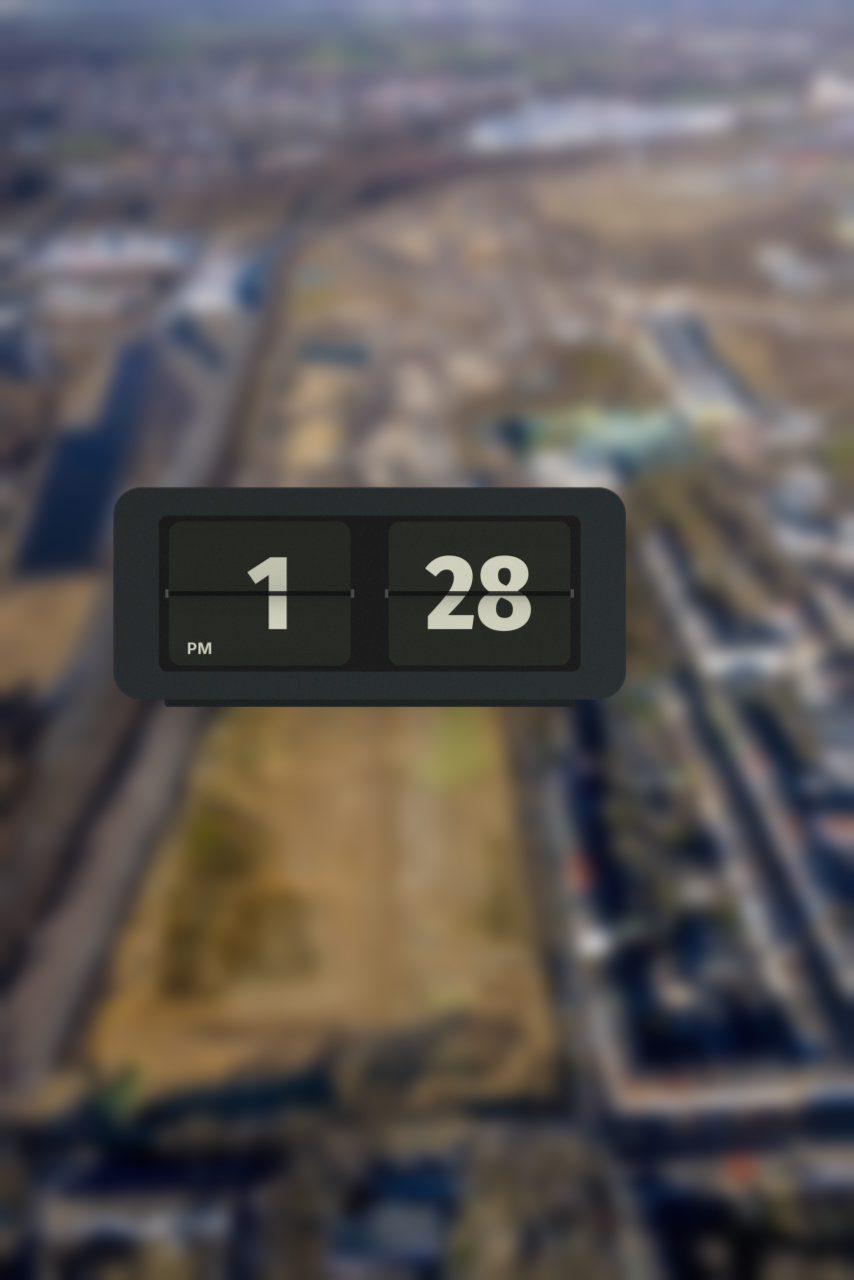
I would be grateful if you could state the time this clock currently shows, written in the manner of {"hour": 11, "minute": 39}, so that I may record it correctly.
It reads {"hour": 1, "minute": 28}
